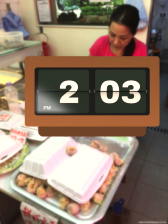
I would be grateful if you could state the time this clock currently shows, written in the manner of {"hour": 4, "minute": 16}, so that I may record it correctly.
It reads {"hour": 2, "minute": 3}
